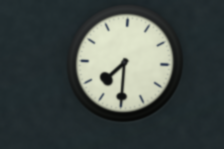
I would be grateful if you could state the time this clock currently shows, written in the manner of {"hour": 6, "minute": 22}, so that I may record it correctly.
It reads {"hour": 7, "minute": 30}
